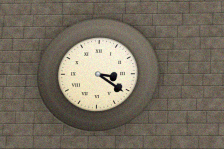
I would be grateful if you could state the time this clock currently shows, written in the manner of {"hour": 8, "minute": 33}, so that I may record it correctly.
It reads {"hour": 3, "minute": 21}
